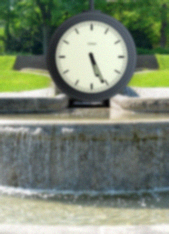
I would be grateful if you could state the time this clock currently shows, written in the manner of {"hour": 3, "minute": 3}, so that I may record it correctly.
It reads {"hour": 5, "minute": 26}
